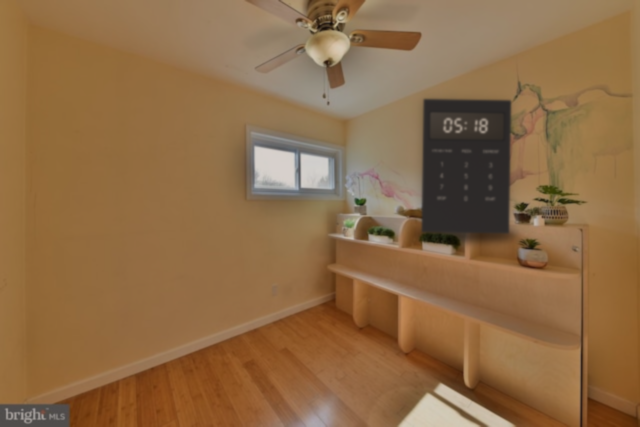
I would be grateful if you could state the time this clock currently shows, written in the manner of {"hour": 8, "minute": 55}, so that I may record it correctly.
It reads {"hour": 5, "minute": 18}
